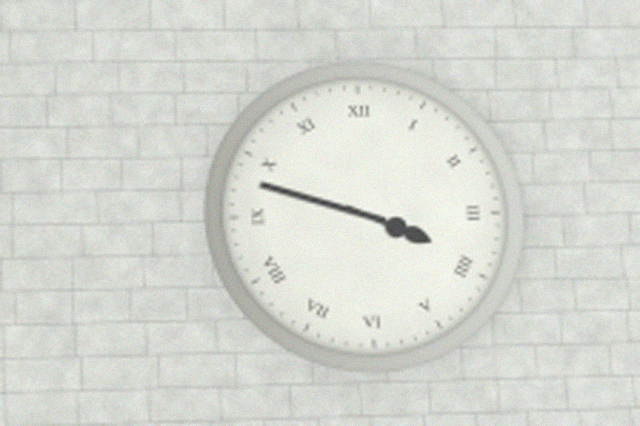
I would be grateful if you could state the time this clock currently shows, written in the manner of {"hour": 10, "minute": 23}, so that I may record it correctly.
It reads {"hour": 3, "minute": 48}
